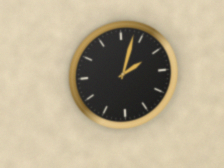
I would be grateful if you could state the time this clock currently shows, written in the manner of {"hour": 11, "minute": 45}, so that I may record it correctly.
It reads {"hour": 2, "minute": 3}
